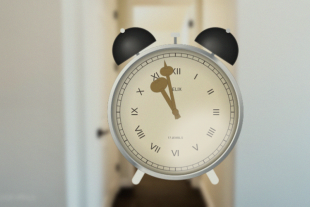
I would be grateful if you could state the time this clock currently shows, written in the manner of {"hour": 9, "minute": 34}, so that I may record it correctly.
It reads {"hour": 10, "minute": 58}
